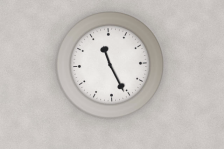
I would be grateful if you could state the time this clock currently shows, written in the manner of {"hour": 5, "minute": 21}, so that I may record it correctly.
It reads {"hour": 11, "minute": 26}
